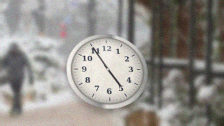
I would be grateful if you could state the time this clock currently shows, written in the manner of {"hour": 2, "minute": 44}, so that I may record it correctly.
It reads {"hour": 4, "minute": 55}
